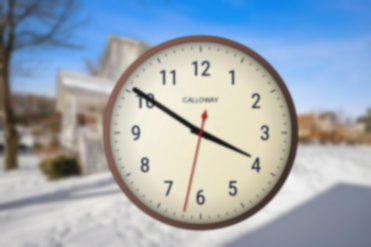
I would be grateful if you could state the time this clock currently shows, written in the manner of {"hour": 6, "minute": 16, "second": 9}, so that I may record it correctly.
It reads {"hour": 3, "minute": 50, "second": 32}
